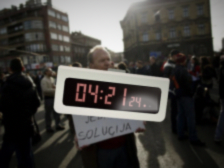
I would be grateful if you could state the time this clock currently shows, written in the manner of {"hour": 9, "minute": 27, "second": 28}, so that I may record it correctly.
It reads {"hour": 4, "minute": 21, "second": 24}
